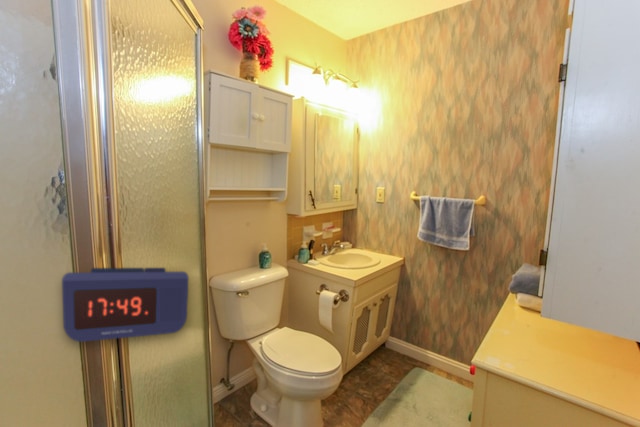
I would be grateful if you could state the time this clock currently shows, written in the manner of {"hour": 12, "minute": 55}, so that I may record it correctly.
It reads {"hour": 17, "minute": 49}
